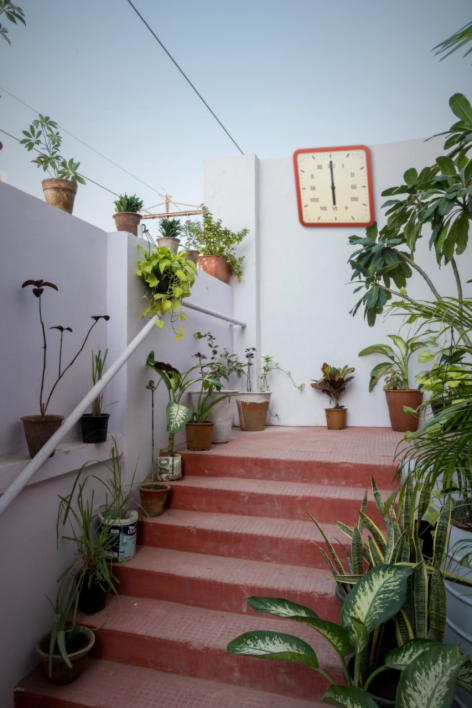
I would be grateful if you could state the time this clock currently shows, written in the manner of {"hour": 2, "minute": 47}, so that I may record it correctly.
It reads {"hour": 6, "minute": 0}
